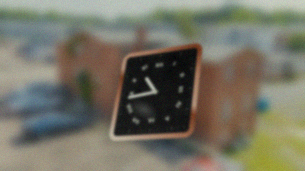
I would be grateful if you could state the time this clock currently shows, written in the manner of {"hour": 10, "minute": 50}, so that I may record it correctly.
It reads {"hour": 10, "minute": 44}
